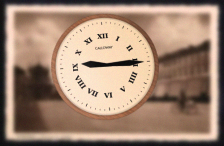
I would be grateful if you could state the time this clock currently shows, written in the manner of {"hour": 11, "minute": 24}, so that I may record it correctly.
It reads {"hour": 9, "minute": 15}
